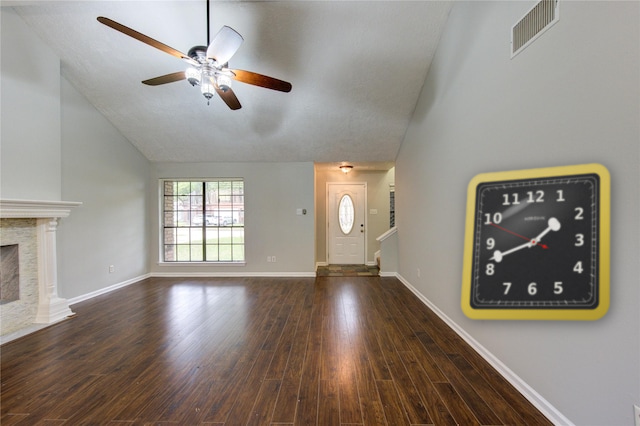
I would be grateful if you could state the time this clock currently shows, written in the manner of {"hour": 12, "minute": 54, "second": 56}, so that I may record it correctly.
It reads {"hour": 1, "minute": 41, "second": 49}
